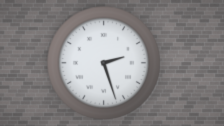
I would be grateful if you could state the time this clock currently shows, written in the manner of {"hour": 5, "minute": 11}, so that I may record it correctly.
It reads {"hour": 2, "minute": 27}
